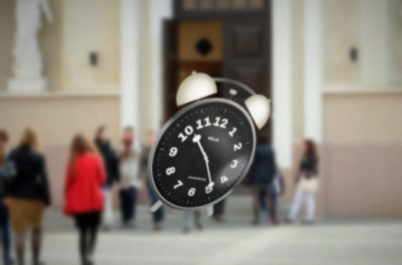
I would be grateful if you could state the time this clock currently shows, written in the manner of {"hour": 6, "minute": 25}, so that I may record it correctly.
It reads {"hour": 10, "minute": 24}
